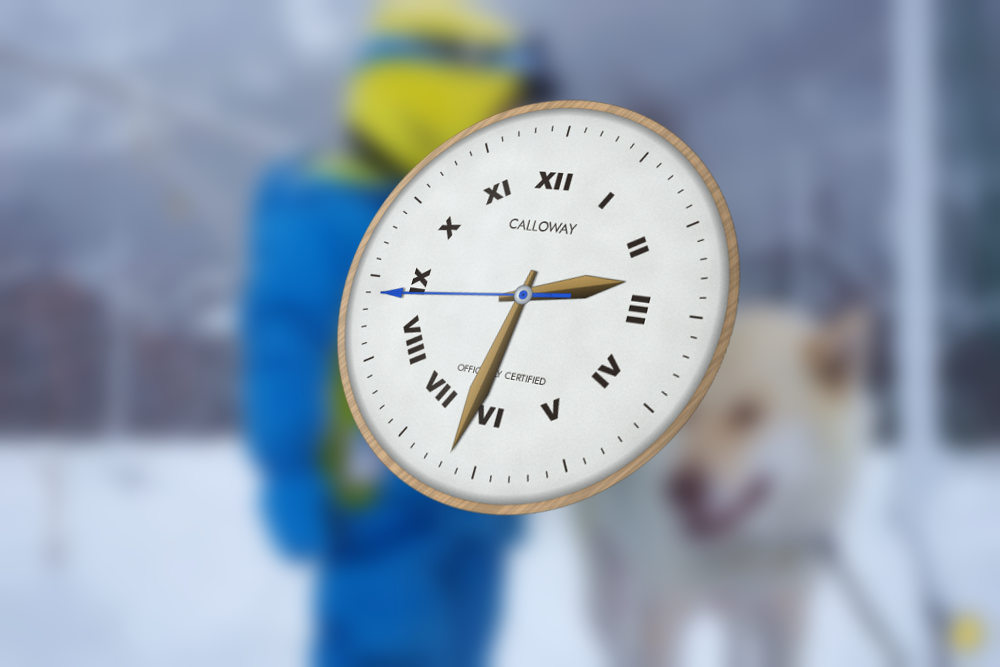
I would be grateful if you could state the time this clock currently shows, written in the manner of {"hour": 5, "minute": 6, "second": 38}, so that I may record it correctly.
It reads {"hour": 2, "minute": 31, "second": 44}
